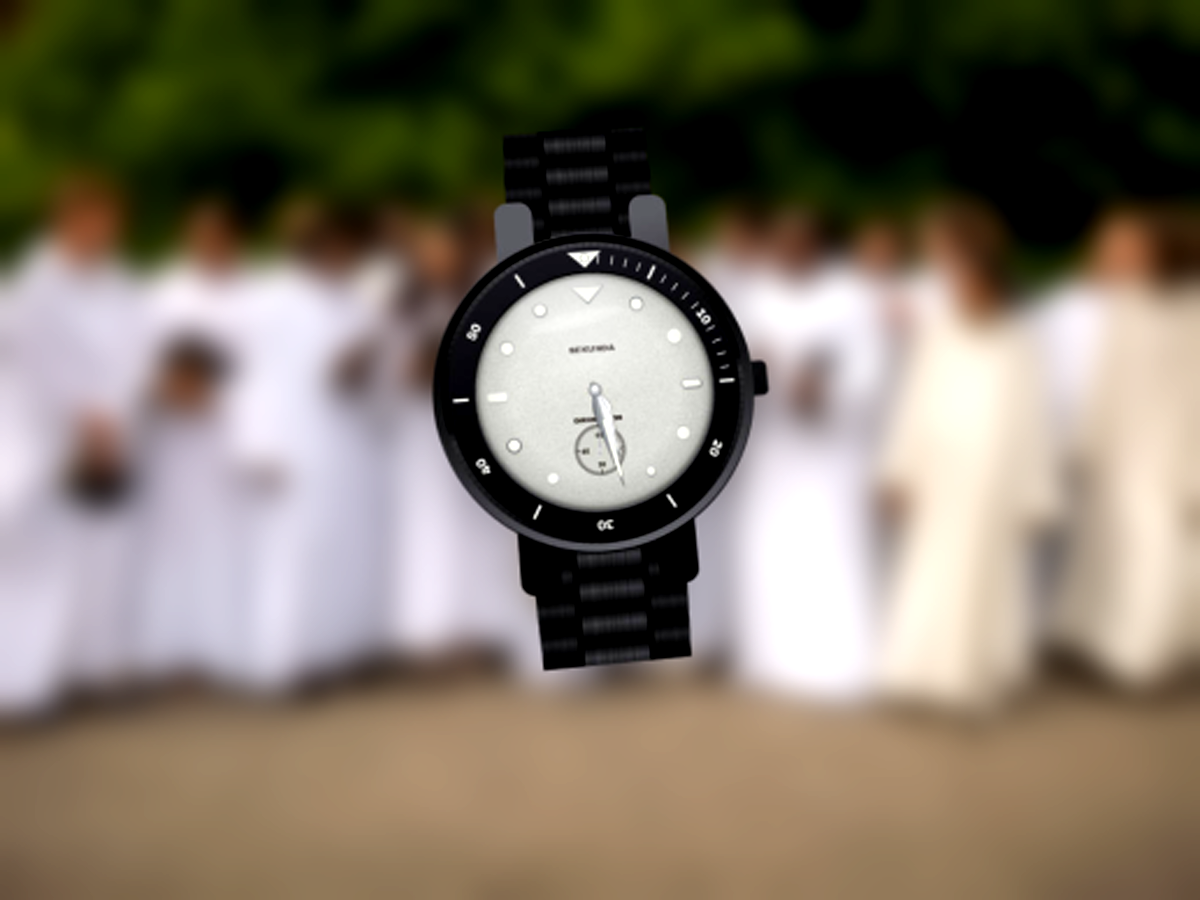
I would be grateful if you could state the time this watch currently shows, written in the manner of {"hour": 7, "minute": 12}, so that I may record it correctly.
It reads {"hour": 5, "minute": 28}
